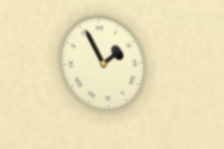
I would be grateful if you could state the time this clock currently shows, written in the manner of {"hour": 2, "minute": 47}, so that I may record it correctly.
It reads {"hour": 1, "minute": 56}
